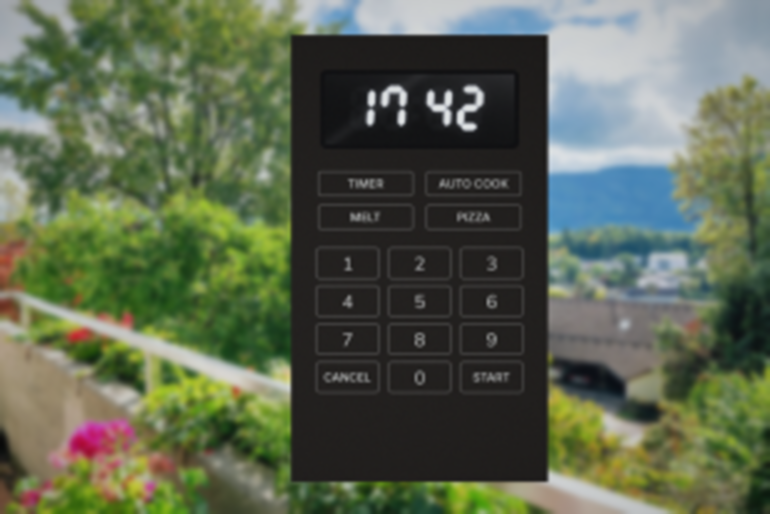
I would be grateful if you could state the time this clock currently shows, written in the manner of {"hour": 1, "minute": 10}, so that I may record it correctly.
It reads {"hour": 17, "minute": 42}
